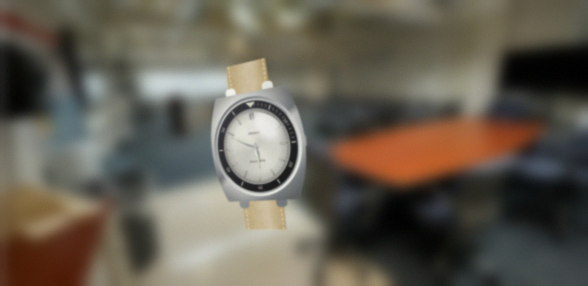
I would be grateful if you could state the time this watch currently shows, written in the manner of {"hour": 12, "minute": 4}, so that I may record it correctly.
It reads {"hour": 5, "minute": 49}
